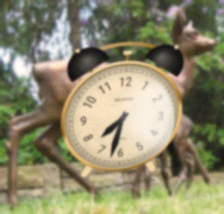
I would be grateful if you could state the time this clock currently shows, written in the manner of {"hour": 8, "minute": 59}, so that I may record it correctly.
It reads {"hour": 7, "minute": 32}
